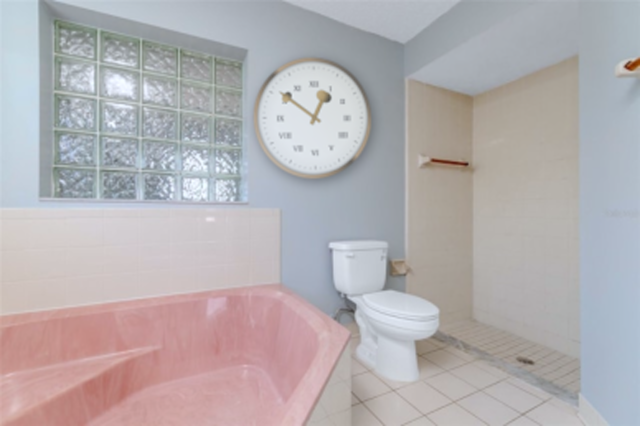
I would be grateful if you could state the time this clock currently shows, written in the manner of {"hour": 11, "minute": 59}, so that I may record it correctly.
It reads {"hour": 12, "minute": 51}
